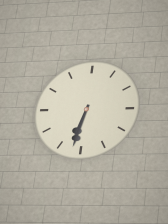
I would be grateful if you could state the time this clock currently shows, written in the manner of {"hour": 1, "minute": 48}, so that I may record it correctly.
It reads {"hour": 6, "minute": 32}
